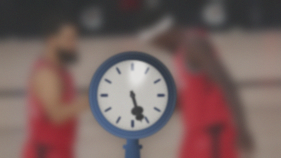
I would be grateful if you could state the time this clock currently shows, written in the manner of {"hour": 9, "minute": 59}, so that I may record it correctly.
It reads {"hour": 5, "minute": 27}
